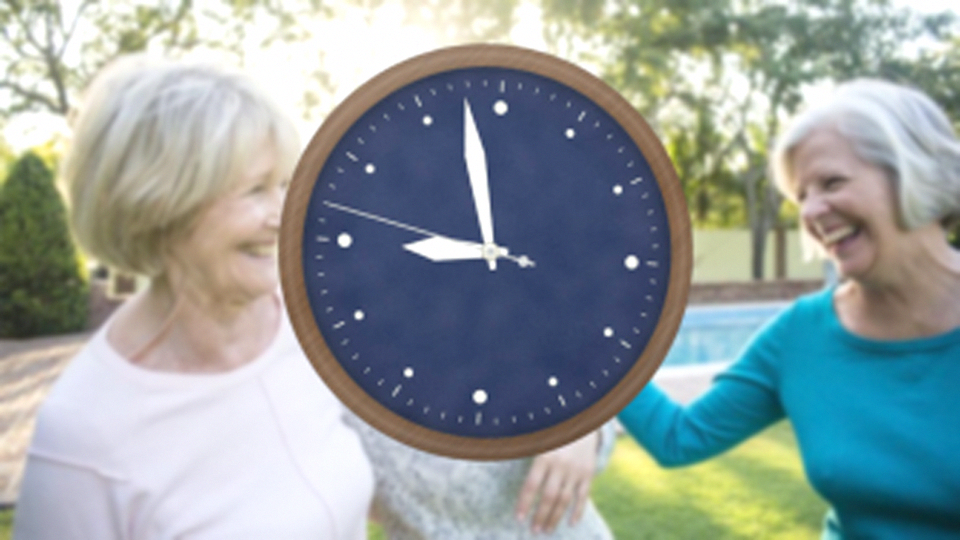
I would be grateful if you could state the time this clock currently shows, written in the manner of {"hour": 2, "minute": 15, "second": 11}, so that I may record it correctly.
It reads {"hour": 8, "minute": 57, "second": 47}
